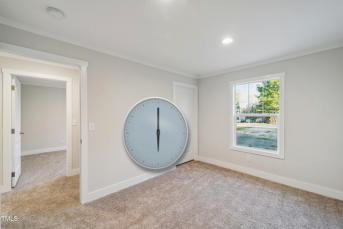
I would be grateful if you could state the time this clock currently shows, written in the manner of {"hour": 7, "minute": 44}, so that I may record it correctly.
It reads {"hour": 6, "minute": 0}
